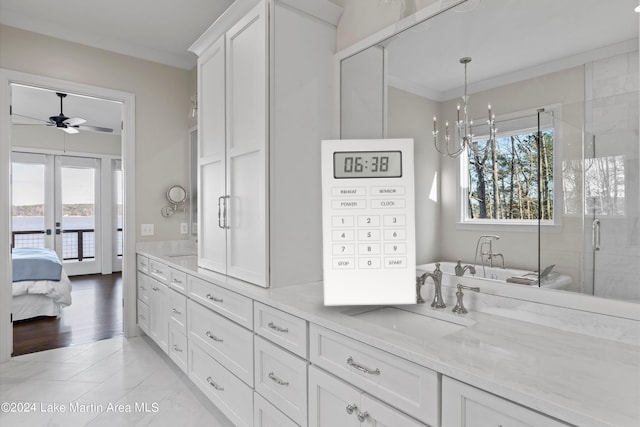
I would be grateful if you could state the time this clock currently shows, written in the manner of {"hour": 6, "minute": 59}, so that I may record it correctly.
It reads {"hour": 6, "minute": 38}
